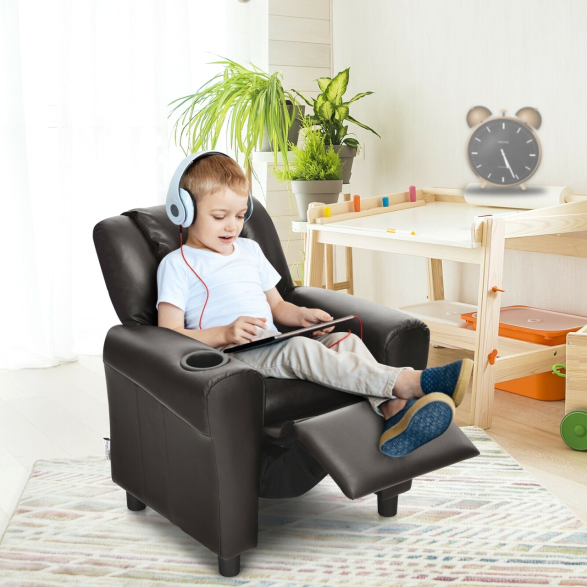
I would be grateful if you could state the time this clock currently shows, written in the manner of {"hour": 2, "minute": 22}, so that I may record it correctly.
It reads {"hour": 5, "minute": 26}
